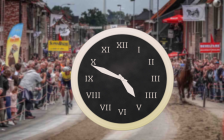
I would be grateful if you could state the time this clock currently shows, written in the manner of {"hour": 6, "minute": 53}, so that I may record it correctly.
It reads {"hour": 4, "minute": 49}
